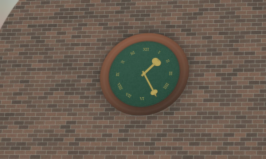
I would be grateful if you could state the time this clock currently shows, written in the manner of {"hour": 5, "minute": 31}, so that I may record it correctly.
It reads {"hour": 1, "minute": 25}
